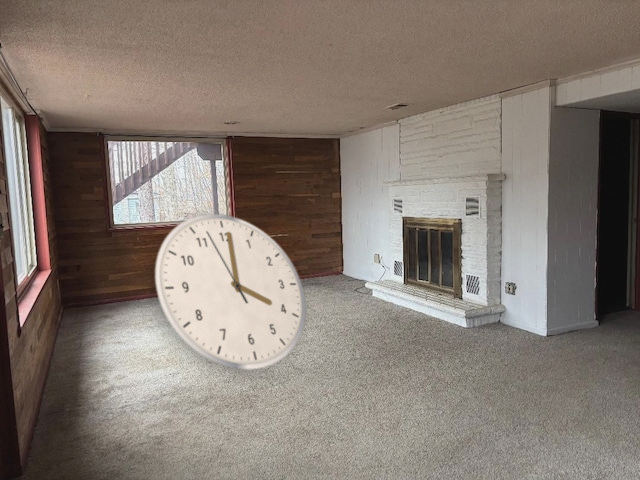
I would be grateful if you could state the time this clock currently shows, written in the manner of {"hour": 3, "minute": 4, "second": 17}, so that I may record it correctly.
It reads {"hour": 4, "minute": 0, "second": 57}
